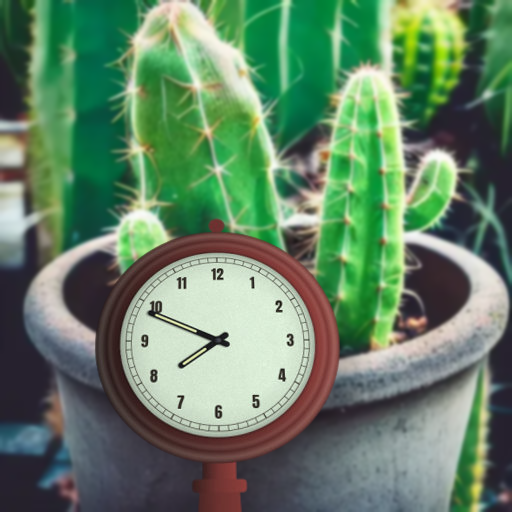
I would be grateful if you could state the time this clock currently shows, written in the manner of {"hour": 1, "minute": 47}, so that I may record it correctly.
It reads {"hour": 7, "minute": 49}
